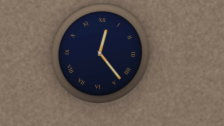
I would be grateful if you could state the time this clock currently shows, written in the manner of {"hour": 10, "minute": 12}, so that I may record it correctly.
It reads {"hour": 12, "minute": 23}
